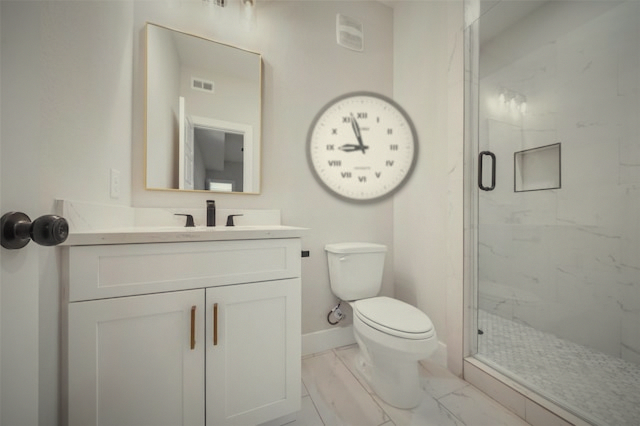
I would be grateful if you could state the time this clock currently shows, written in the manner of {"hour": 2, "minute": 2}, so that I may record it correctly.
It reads {"hour": 8, "minute": 57}
